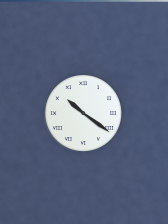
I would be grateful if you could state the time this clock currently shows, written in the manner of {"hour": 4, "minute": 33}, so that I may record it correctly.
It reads {"hour": 10, "minute": 21}
